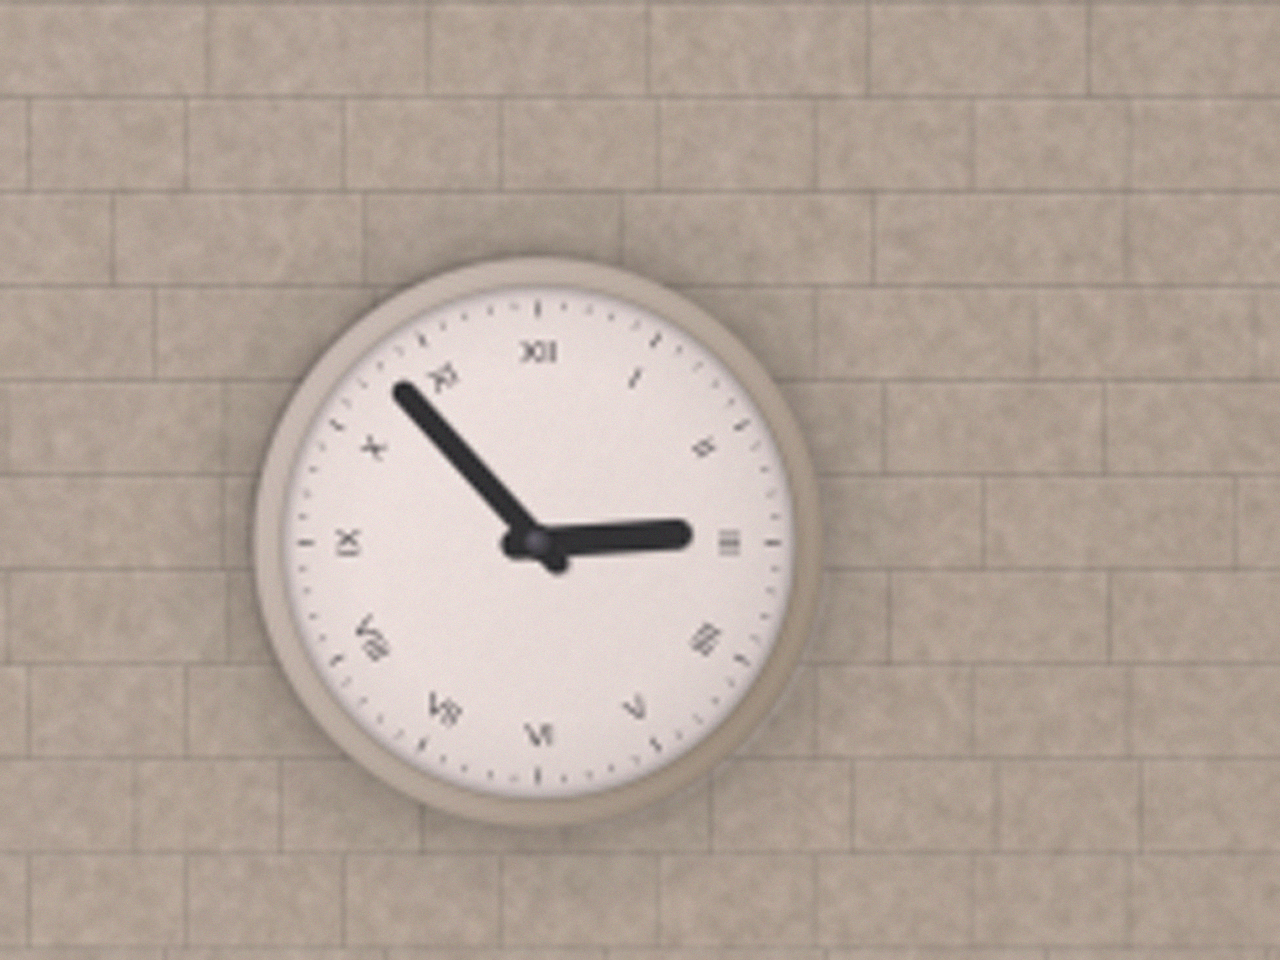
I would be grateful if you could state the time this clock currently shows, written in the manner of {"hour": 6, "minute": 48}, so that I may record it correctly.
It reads {"hour": 2, "minute": 53}
